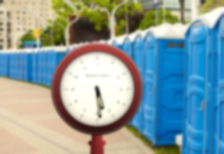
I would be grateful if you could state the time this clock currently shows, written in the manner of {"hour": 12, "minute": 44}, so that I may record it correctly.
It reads {"hour": 5, "minute": 29}
